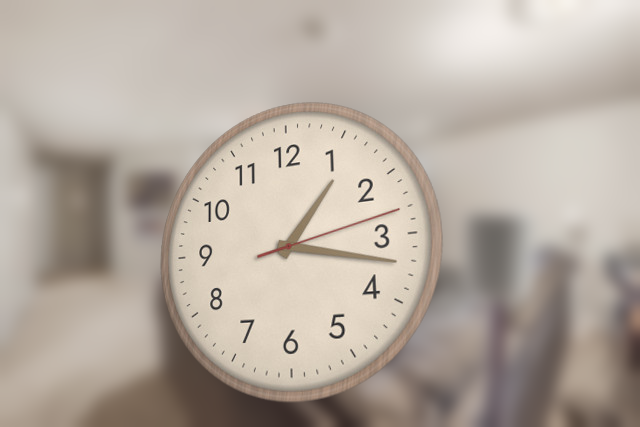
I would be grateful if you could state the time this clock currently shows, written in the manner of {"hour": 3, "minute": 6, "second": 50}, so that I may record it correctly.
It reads {"hour": 1, "minute": 17, "second": 13}
